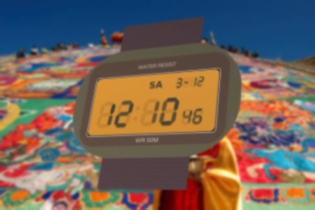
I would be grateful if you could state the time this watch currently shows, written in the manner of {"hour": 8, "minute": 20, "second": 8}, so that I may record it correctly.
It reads {"hour": 12, "minute": 10, "second": 46}
